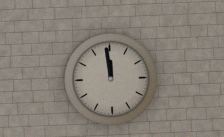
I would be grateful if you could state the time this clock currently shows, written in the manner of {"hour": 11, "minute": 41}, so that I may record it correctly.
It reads {"hour": 11, "minute": 59}
